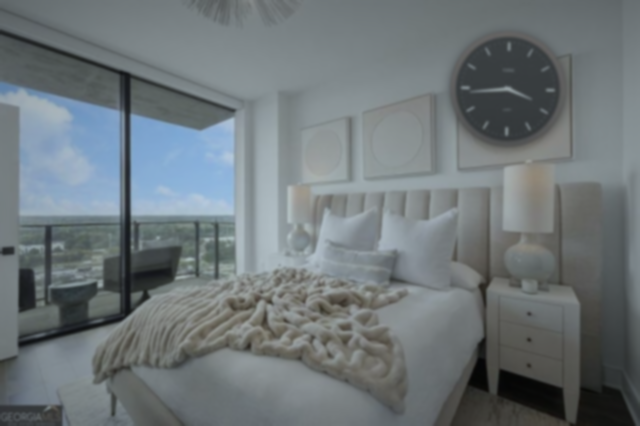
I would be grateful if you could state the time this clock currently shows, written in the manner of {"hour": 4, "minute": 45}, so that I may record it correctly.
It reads {"hour": 3, "minute": 44}
